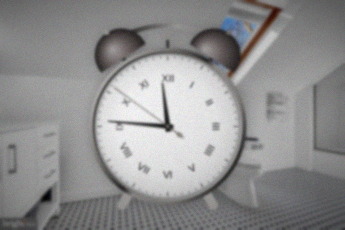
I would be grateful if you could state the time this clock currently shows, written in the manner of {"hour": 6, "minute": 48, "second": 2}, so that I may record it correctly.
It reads {"hour": 11, "minute": 45, "second": 51}
